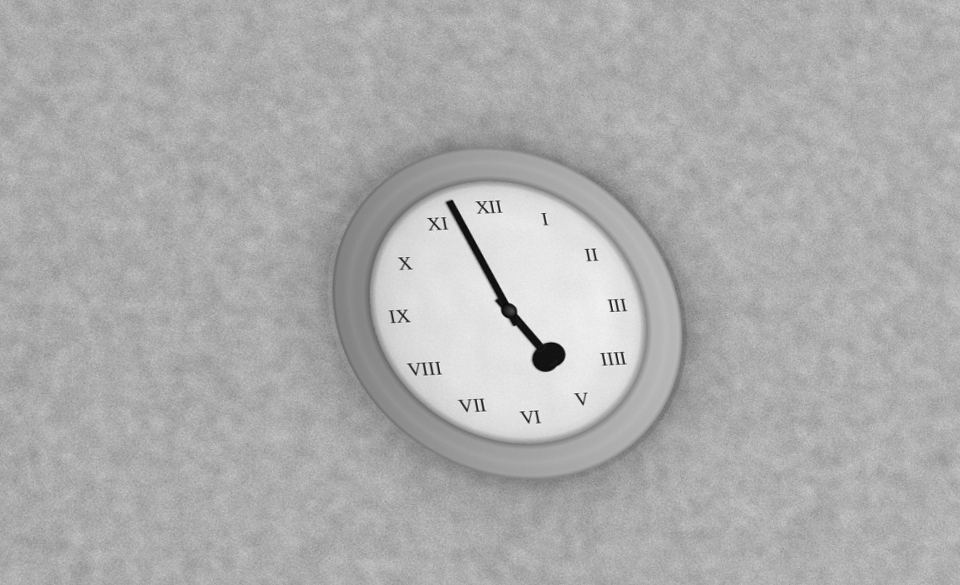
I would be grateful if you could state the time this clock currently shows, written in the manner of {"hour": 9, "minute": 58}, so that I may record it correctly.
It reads {"hour": 4, "minute": 57}
